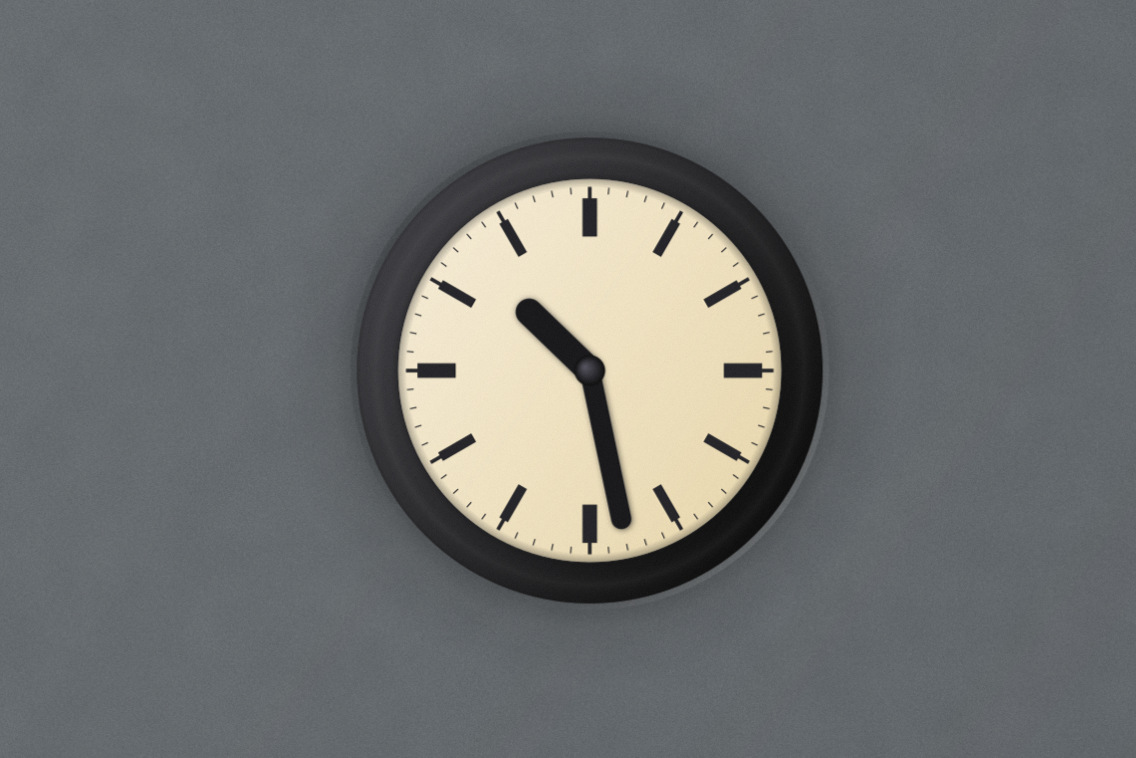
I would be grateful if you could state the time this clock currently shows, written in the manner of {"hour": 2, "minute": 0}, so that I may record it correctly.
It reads {"hour": 10, "minute": 28}
